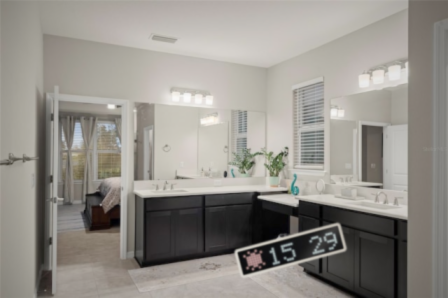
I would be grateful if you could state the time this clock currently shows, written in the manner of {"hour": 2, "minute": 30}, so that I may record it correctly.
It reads {"hour": 15, "minute": 29}
